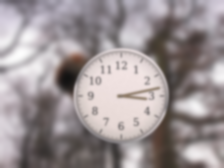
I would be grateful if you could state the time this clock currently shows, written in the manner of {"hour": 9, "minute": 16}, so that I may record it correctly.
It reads {"hour": 3, "minute": 13}
